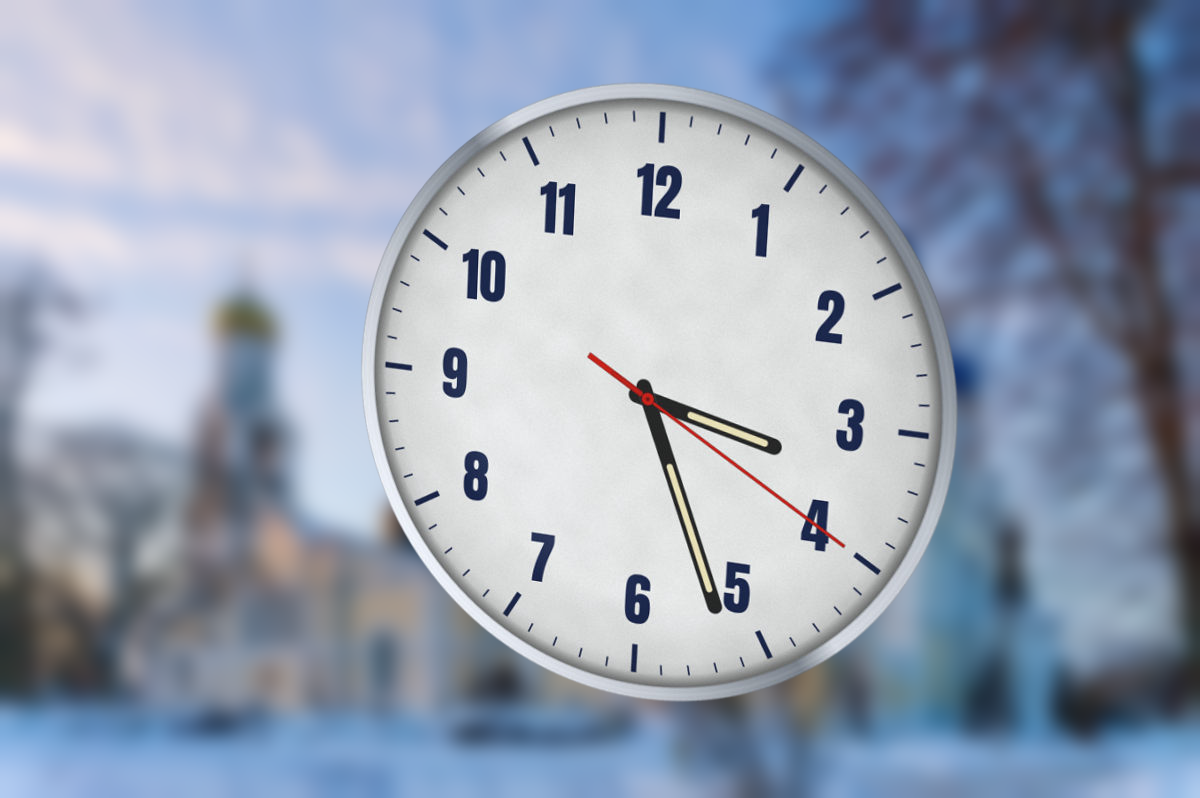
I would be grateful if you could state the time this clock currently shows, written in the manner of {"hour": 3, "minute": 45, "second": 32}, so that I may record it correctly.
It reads {"hour": 3, "minute": 26, "second": 20}
